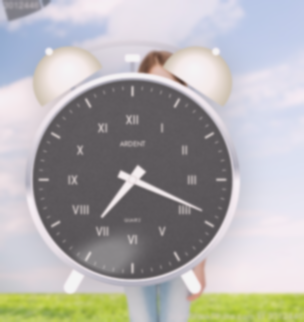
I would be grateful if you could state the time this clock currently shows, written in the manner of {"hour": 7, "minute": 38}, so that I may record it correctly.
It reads {"hour": 7, "minute": 19}
